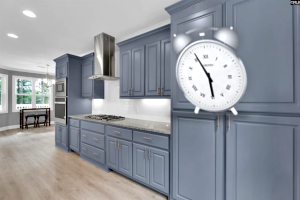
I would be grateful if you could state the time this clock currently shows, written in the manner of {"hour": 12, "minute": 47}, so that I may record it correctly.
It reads {"hour": 5, "minute": 56}
